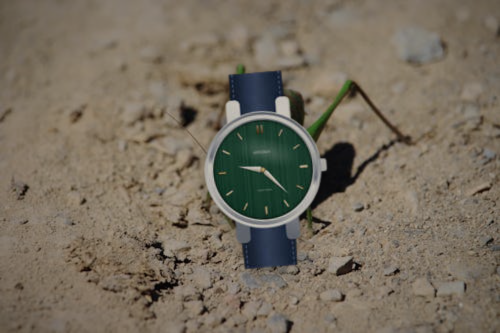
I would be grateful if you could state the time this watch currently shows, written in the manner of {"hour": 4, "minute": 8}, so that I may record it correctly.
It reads {"hour": 9, "minute": 23}
